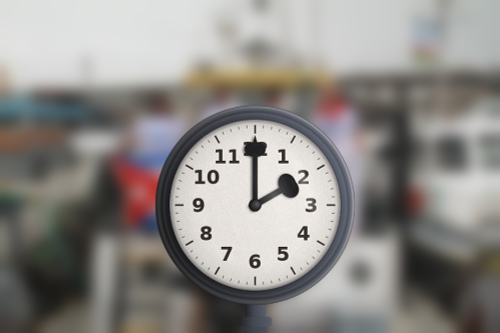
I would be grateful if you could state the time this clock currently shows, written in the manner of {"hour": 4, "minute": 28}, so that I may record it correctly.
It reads {"hour": 2, "minute": 0}
